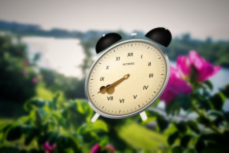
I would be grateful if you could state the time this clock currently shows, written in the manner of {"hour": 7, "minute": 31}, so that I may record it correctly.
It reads {"hour": 7, "minute": 40}
